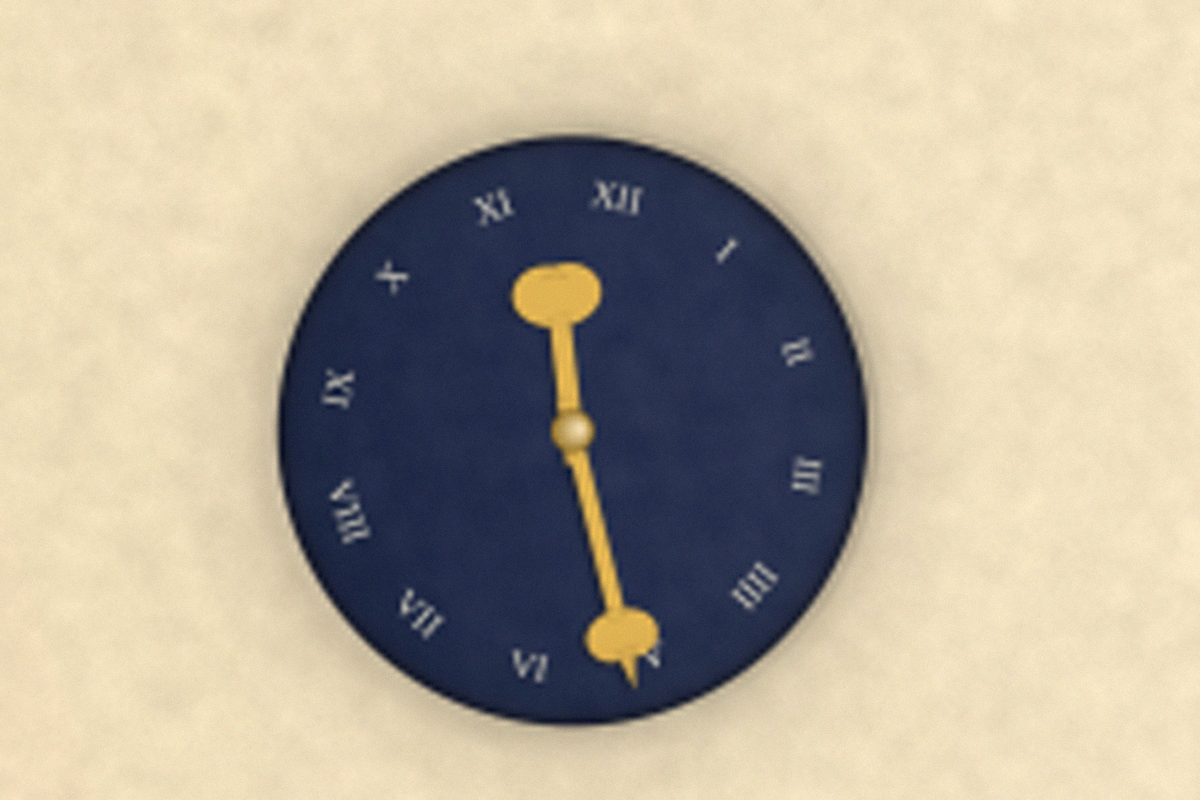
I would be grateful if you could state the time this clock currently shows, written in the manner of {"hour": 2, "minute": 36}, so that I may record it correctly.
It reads {"hour": 11, "minute": 26}
